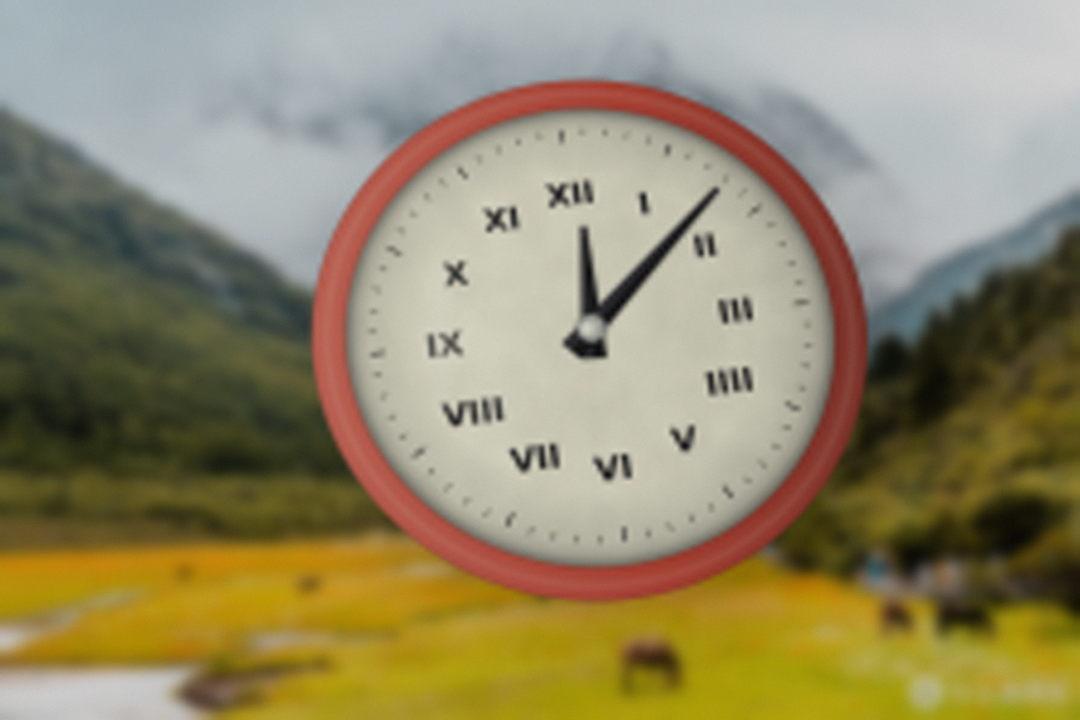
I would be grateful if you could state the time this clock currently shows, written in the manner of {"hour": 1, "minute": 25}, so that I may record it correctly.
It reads {"hour": 12, "minute": 8}
